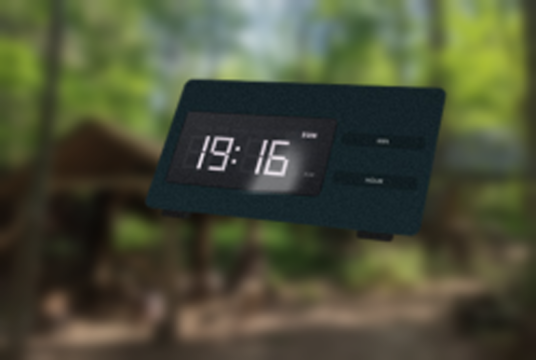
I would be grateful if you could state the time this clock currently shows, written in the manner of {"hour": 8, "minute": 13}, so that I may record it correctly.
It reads {"hour": 19, "minute": 16}
